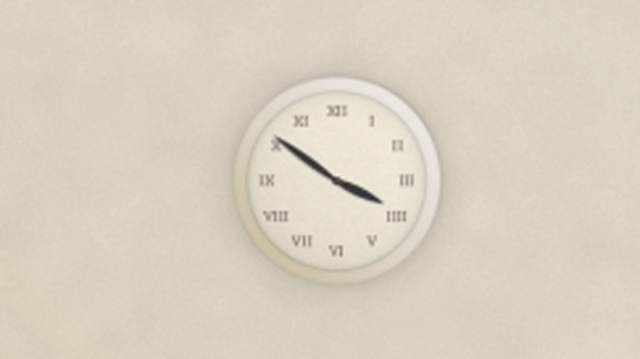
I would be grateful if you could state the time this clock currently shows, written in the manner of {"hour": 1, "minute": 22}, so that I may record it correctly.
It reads {"hour": 3, "minute": 51}
